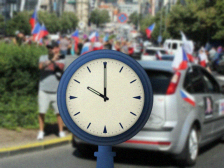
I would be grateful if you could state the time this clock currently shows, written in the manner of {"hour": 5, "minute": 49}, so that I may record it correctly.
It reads {"hour": 10, "minute": 0}
